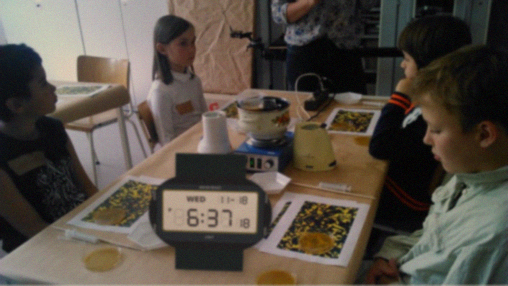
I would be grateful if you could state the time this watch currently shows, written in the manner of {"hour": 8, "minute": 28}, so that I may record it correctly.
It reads {"hour": 6, "minute": 37}
